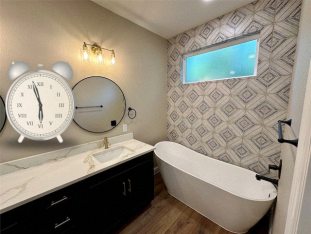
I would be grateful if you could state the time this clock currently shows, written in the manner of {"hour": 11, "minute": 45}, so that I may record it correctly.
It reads {"hour": 5, "minute": 57}
